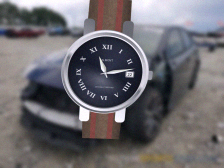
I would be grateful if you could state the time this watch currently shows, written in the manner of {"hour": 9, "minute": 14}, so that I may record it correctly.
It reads {"hour": 11, "minute": 13}
